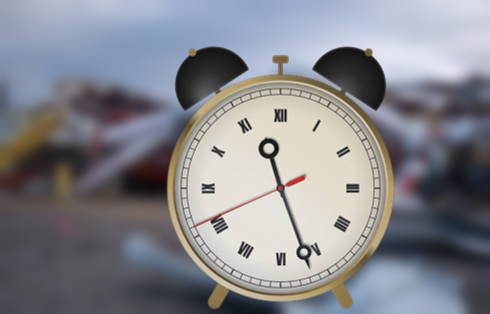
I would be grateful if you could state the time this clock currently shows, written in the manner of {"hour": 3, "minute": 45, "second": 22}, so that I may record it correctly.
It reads {"hour": 11, "minute": 26, "second": 41}
